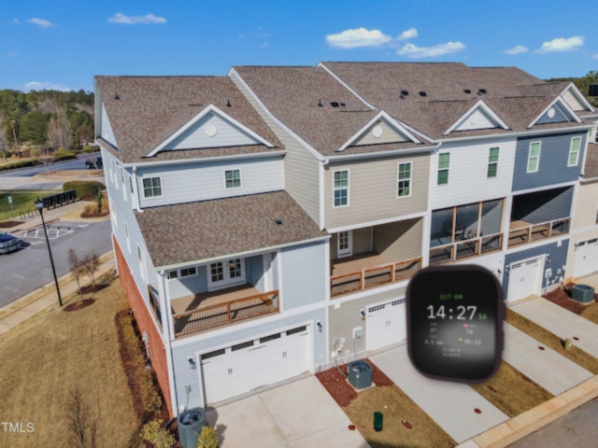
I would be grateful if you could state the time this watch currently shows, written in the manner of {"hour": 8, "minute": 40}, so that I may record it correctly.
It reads {"hour": 14, "minute": 27}
